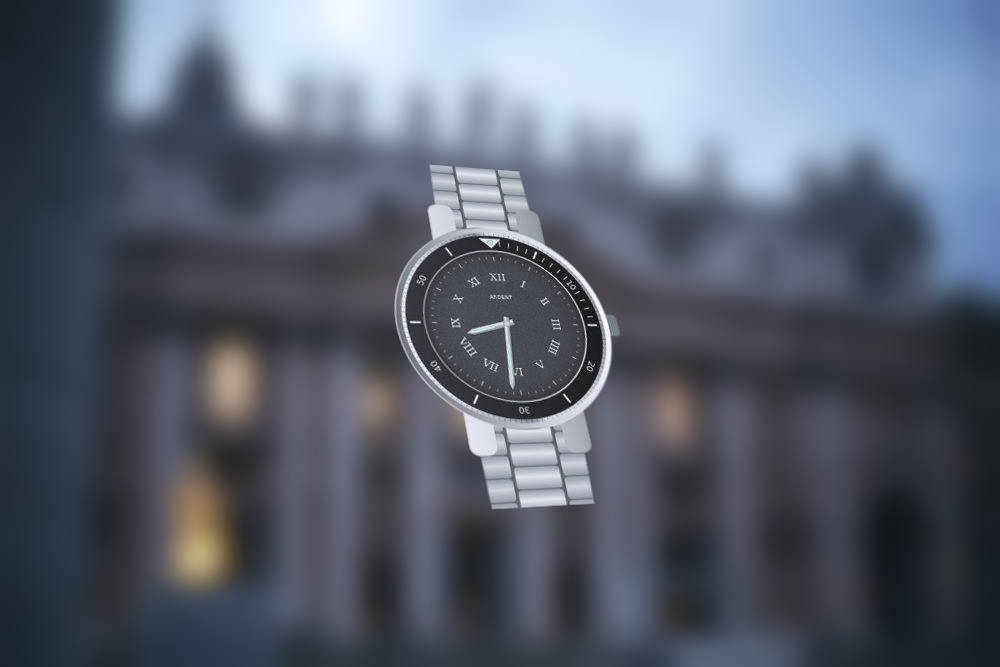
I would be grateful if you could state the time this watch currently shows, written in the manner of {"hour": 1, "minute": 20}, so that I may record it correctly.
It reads {"hour": 8, "minute": 31}
